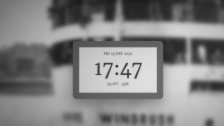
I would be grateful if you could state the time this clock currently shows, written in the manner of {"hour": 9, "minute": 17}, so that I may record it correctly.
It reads {"hour": 17, "minute": 47}
